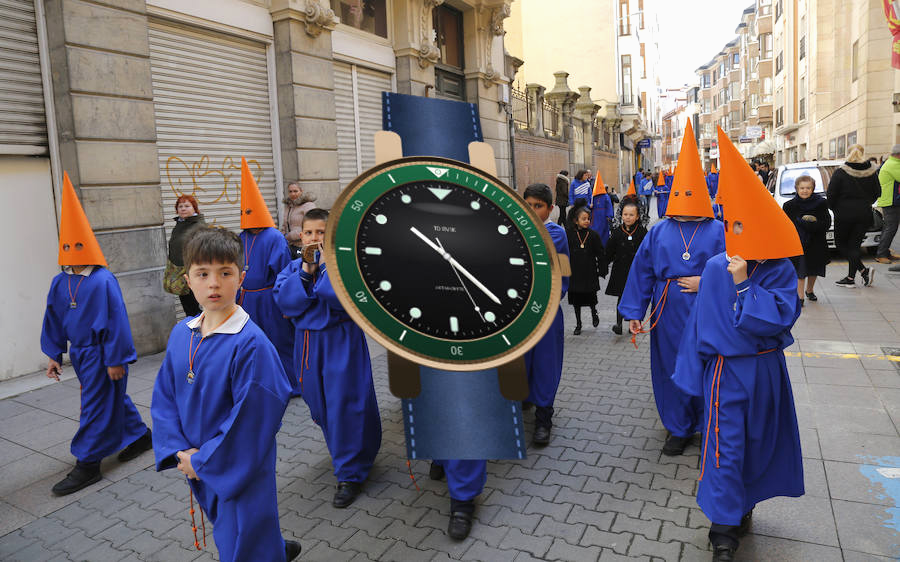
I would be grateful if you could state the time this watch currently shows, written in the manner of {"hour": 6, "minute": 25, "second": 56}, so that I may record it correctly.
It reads {"hour": 10, "minute": 22, "second": 26}
